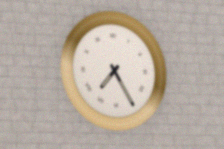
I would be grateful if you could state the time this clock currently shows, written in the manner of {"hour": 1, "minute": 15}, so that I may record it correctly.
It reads {"hour": 7, "minute": 25}
